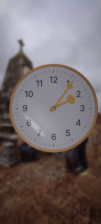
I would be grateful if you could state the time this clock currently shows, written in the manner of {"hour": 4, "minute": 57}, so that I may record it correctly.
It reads {"hour": 2, "minute": 6}
